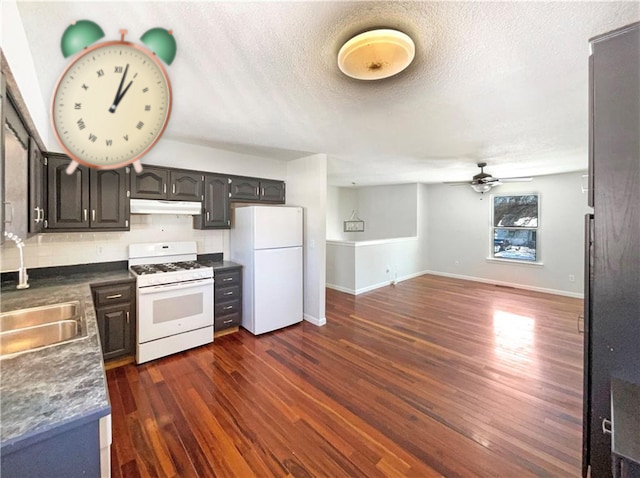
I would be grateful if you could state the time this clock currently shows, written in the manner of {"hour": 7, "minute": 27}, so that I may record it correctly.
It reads {"hour": 1, "minute": 2}
